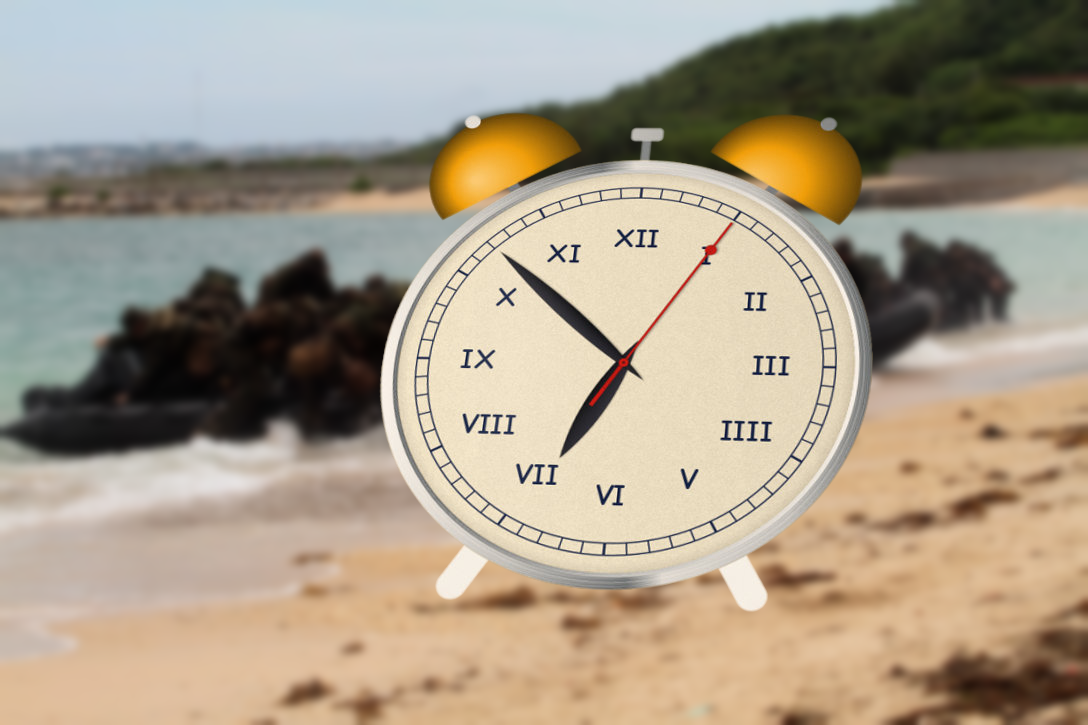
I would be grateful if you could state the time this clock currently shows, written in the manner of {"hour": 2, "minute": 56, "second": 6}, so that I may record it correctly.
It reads {"hour": 6, "minute": 52, "second": 5}
